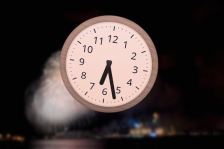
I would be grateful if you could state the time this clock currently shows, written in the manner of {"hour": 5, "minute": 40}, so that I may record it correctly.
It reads {"hour": 6, "minute": 27}
